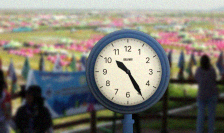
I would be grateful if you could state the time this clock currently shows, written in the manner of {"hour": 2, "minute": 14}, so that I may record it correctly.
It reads {"hour": 10, "minute": 25}
